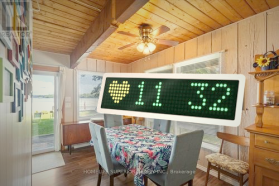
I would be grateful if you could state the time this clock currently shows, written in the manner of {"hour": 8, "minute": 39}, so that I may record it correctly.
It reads {"hour": 11, "minute": 32}
